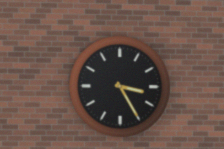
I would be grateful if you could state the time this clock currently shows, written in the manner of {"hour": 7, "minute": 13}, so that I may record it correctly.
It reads {"hour": 3, "minute": 25}
